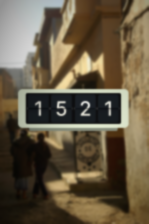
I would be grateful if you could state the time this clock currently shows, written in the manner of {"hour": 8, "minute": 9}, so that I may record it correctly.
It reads {"hour": 15, "minute": 21}
